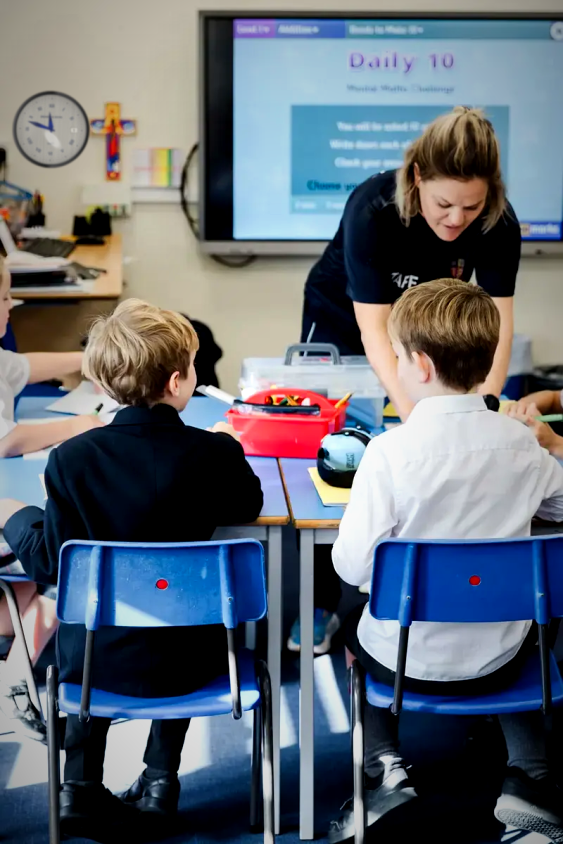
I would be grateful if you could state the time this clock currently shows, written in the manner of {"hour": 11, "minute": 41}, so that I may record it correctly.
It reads {"hour": 11, "minute": 48}
